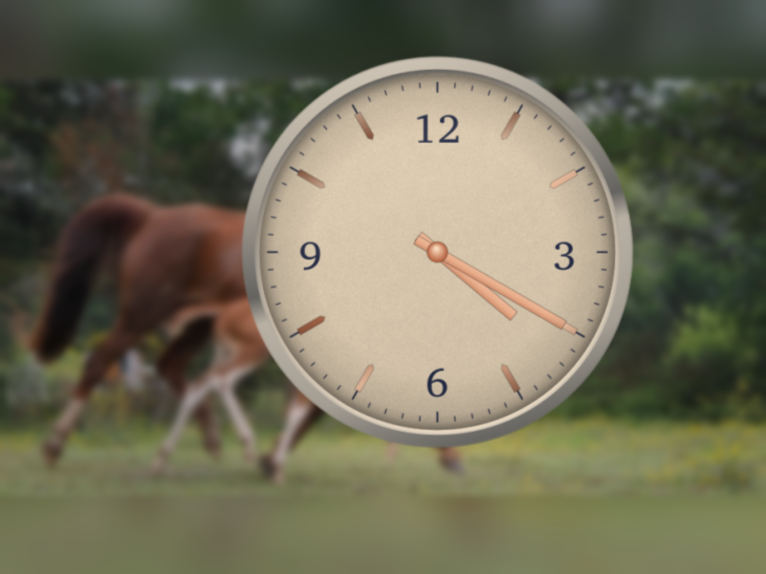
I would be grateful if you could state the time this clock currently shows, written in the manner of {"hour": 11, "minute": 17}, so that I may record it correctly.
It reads {"hour": 4, "minute": 20}
